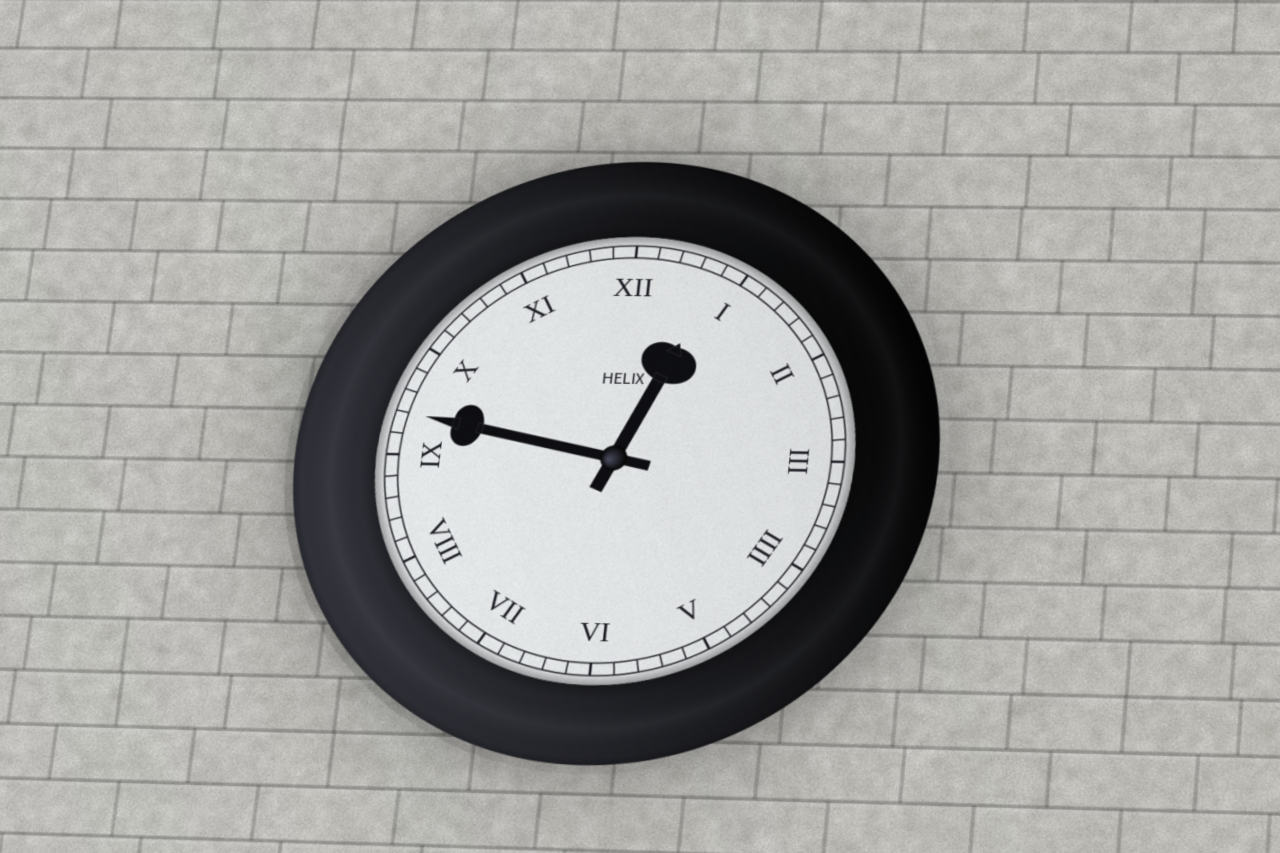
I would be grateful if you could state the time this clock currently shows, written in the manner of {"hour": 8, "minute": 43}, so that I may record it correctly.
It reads {"hour": 12, "minute": 47}
